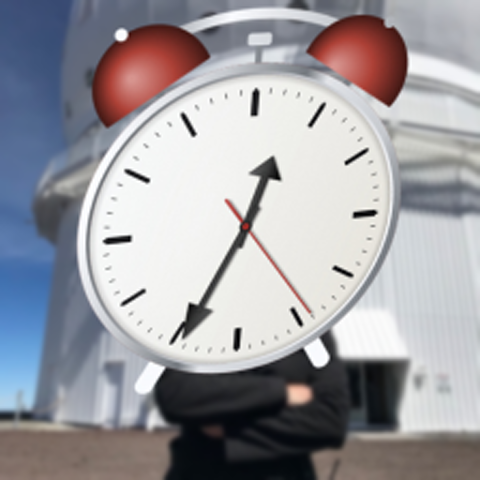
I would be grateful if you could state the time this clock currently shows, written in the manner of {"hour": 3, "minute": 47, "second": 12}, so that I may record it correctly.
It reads {"hour": 12, "minute": 34, "second": 24}
